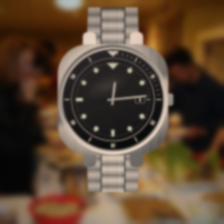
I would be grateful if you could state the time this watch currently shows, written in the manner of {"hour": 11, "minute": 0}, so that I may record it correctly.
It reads {"hour": 12, "minute": 14}
